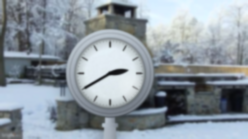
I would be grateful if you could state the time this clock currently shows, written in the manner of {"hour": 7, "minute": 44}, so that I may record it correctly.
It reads {"hour": 2, "minute": 40}
